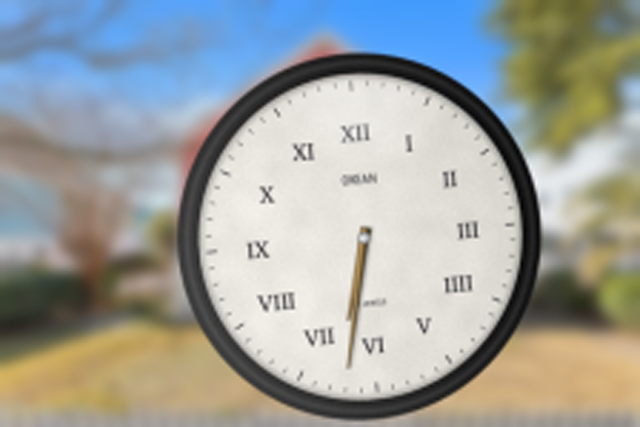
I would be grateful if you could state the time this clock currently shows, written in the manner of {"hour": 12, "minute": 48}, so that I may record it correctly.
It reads {"hour": 6, "minute": 32}
